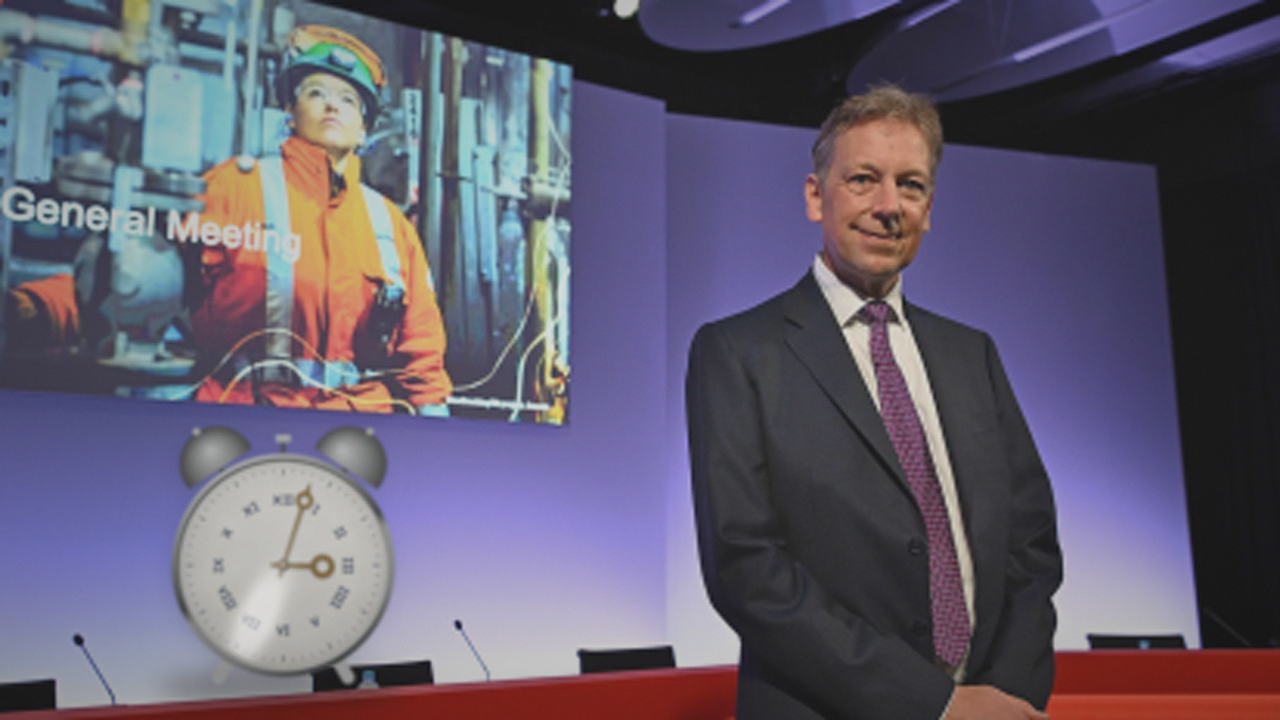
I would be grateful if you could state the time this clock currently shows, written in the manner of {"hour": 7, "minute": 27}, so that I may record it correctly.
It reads {"hour": 3, "minute": 3}
